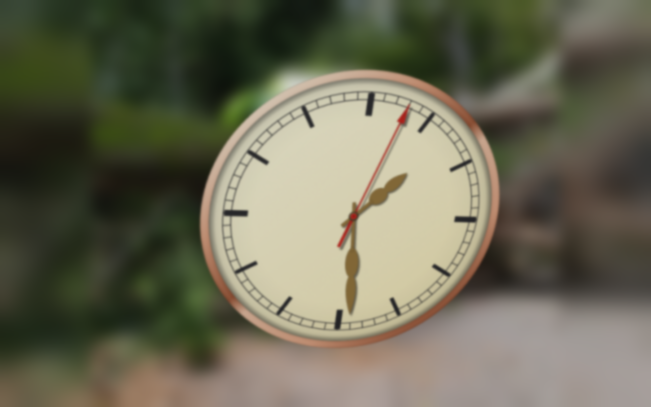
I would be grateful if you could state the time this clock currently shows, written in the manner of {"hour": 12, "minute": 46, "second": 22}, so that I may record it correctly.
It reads {"hour": 1, "minute": 29, "second": 3}
